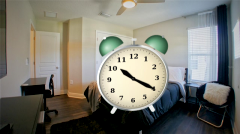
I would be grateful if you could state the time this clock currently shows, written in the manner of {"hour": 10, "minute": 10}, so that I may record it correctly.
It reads {"hour": 10, "minute": 20}
